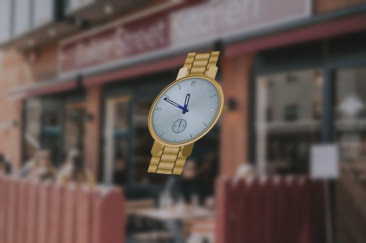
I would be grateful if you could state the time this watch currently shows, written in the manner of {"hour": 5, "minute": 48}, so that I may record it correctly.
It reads {"hour": 11, "minute": 49}
